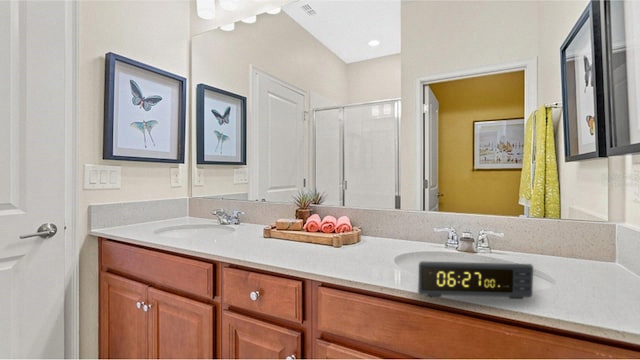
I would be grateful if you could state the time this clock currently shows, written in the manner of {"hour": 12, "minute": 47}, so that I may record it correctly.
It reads {"hour": 6, "minute": 27}
